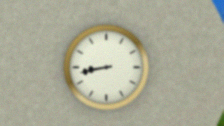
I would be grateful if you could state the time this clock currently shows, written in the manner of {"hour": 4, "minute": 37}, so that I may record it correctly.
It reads {"hour": 8, "minute": 43}
